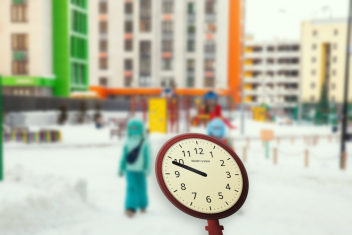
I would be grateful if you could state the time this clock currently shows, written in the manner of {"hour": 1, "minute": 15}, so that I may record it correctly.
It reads {"hour": 9, "minute": 49}
